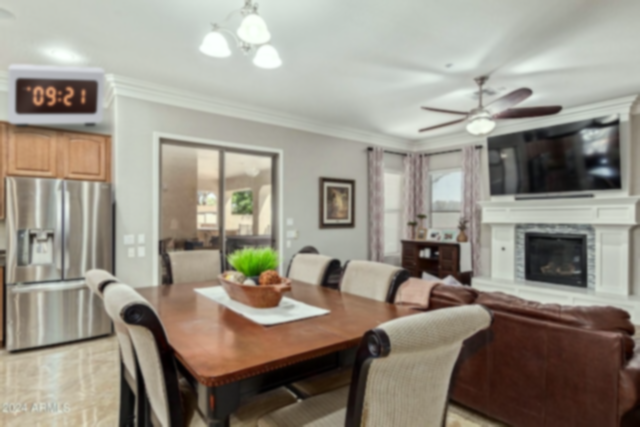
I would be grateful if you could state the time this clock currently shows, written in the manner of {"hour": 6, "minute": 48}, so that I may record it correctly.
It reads {"hour": 9, "minute": 21}
